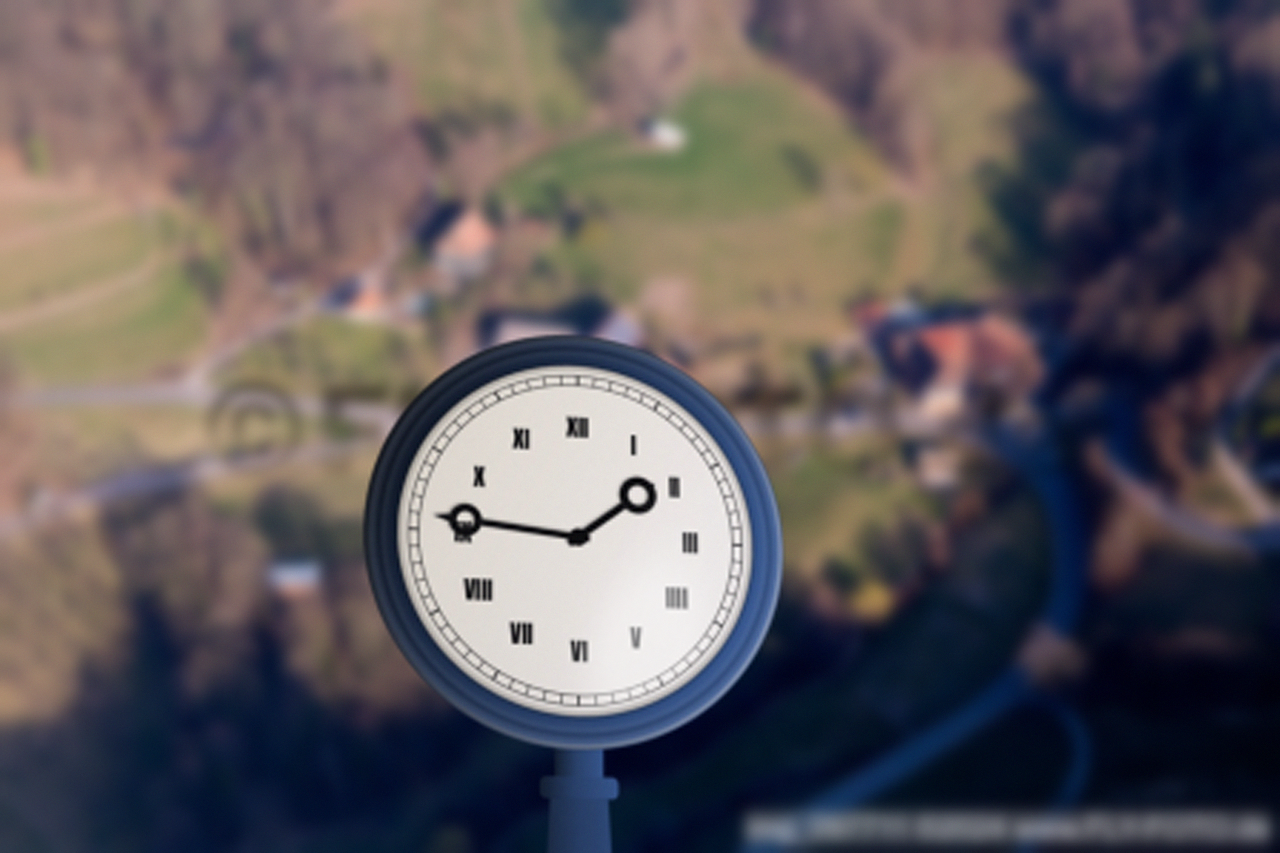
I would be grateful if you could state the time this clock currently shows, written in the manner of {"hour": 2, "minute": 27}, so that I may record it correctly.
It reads {"hour": 1, "minute": 46}
